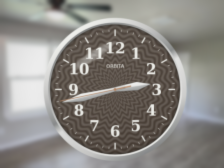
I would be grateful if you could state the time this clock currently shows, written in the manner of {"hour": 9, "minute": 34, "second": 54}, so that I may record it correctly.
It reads {"hour": 2, "minute": 42, "second": 43}
